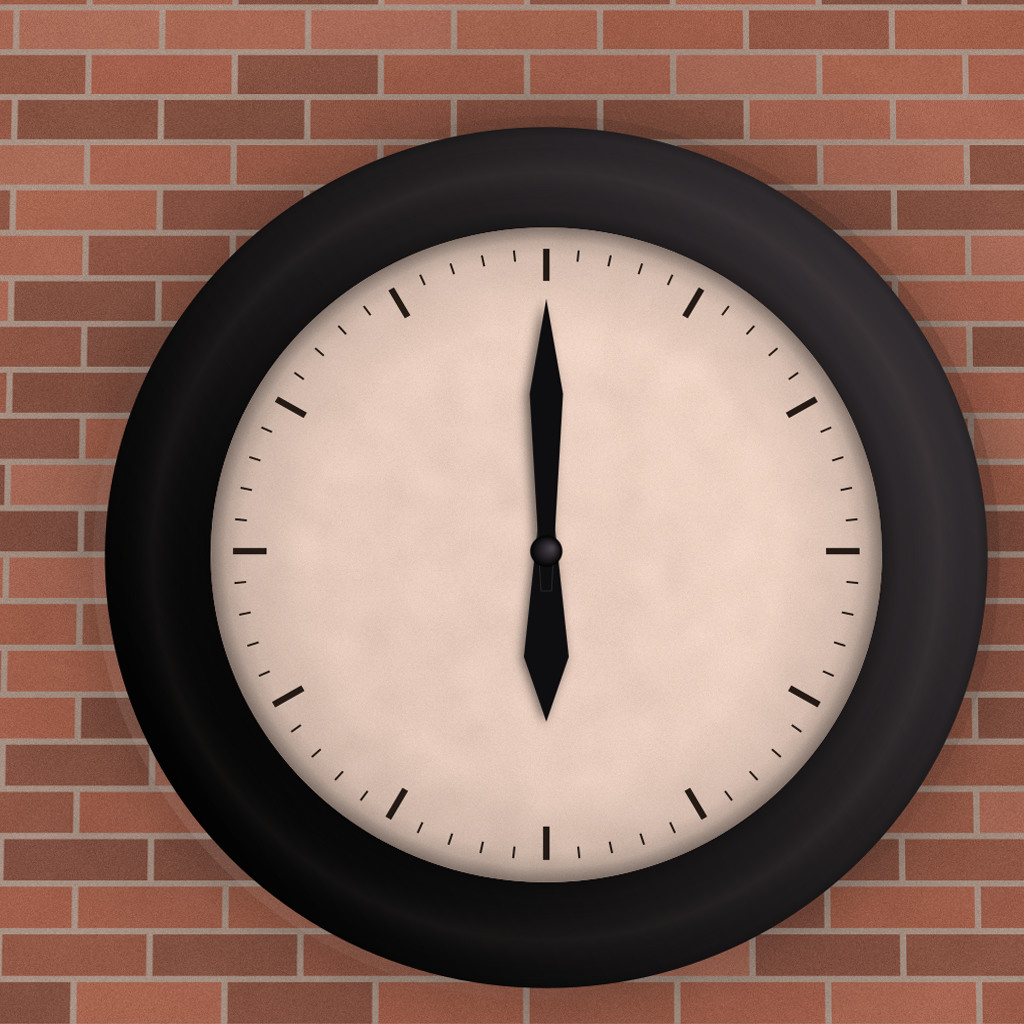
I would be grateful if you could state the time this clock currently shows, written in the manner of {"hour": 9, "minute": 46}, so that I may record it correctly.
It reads {"hour": 6, "minute": 0}
